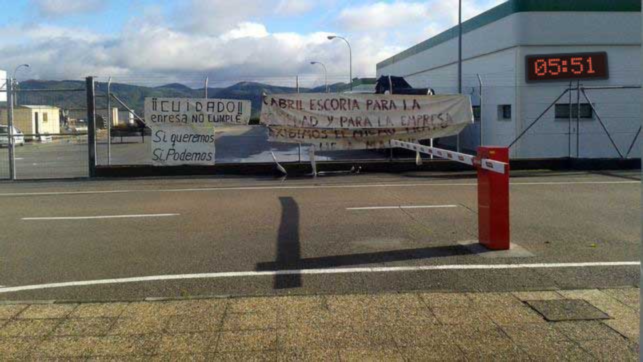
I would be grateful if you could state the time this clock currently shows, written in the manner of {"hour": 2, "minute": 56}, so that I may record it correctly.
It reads {"hour": 5, "minute": 51}
